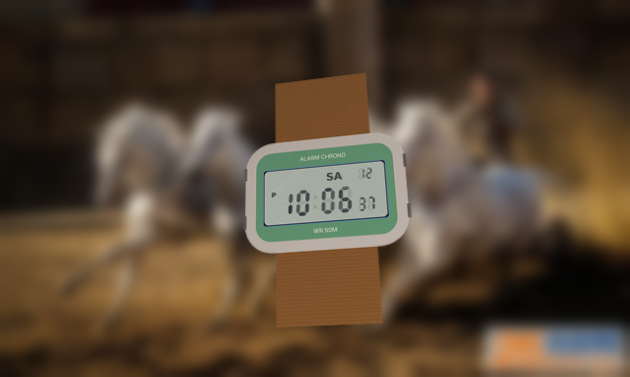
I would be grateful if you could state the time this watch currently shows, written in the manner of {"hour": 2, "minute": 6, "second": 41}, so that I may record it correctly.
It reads {"hour": 10, "minute": 6, "second": 37}
